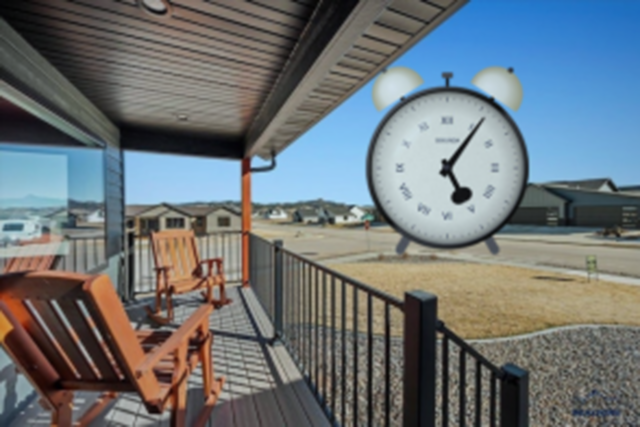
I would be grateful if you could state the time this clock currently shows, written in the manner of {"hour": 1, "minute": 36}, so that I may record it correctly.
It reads {"hour": 5, "minute": 6}
